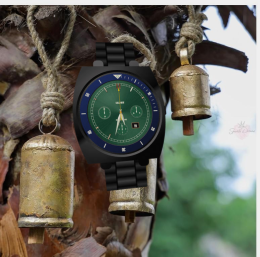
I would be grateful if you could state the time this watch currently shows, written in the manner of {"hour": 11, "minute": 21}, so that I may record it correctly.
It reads {"hour": 5, "minute": 33}
